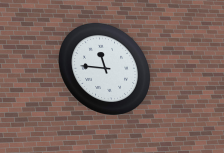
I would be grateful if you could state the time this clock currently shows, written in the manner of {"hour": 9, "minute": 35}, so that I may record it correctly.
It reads {"hour": 11, "minute": 46}
